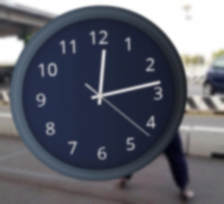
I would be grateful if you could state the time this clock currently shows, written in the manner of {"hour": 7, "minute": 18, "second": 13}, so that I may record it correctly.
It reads {"hour": 12, "minute": 13, "second": 22}
